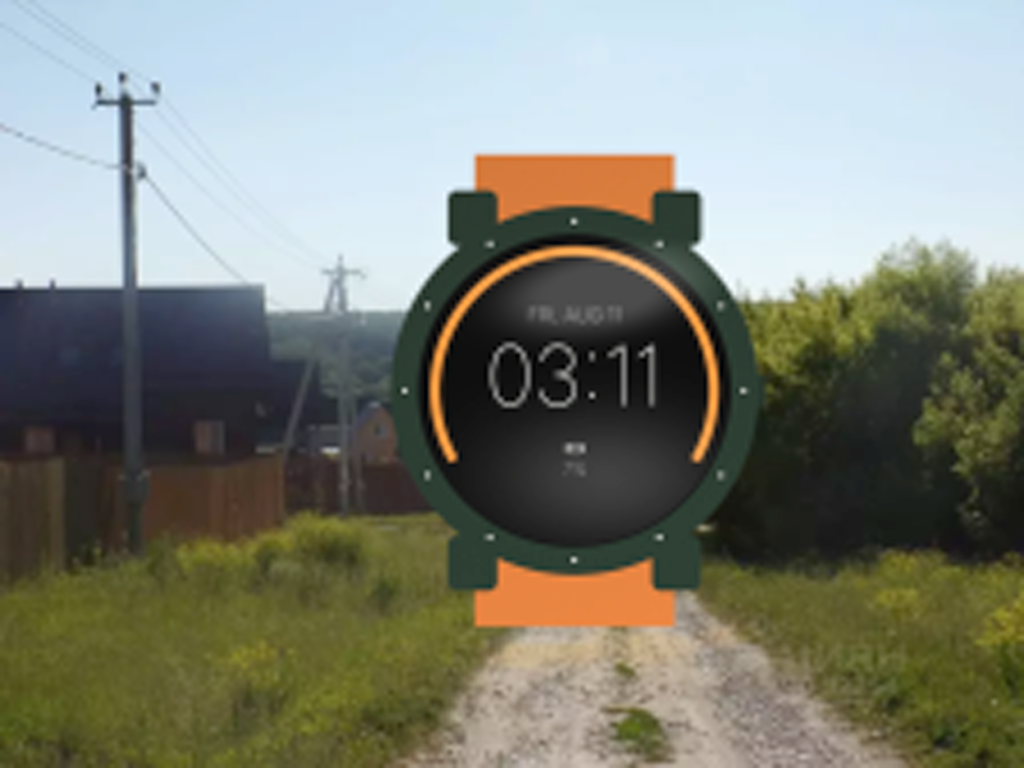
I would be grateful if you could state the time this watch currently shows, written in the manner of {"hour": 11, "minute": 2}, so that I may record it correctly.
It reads {"hour": 3, "minute": 11}
